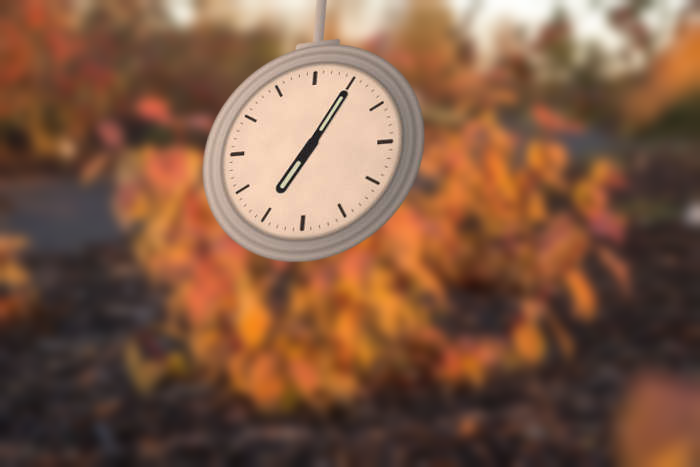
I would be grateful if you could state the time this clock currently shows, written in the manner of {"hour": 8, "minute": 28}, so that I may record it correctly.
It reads {"hour": 7, "minute": 5}
